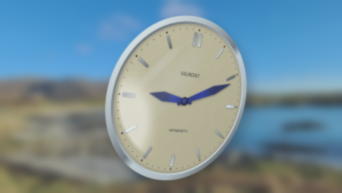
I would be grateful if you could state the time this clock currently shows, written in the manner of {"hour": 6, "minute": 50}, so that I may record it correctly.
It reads {"hour": 9, "minute": 11}
